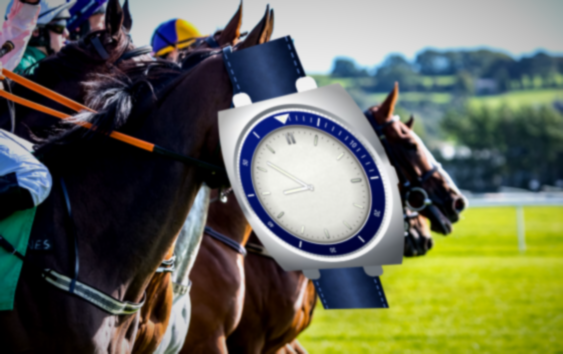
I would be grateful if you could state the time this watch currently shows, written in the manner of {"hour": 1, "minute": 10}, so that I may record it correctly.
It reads {"hour": 8, "minute": 52}
